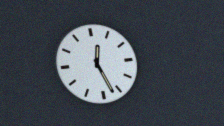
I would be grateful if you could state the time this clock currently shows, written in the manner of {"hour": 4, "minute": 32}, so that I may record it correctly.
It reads {"hour": 12, "minute": 27}
